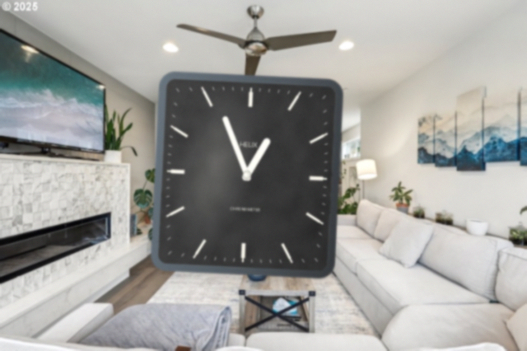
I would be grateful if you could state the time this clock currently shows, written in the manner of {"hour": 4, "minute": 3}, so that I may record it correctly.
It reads {"hour": 12, "minute": 56}
